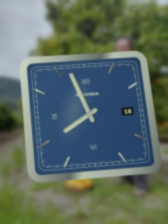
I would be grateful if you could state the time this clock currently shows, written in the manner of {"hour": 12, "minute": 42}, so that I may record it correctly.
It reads {"hour": 7, "minute": 57}
